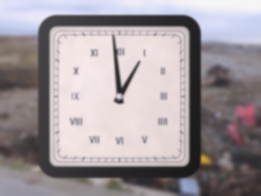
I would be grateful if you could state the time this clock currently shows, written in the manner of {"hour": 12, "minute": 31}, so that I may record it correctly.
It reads {"hour": 12, "minute": 59}
